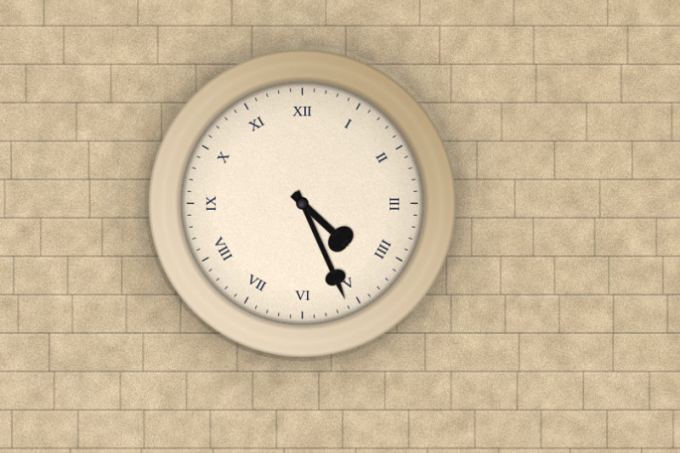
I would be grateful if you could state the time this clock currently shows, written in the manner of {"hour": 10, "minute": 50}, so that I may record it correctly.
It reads {"hour": 4, "minute": 26}
